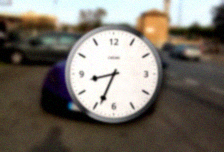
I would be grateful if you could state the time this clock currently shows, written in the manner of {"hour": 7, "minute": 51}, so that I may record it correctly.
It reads {"hour": 8, "minute": 34}
